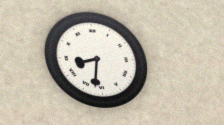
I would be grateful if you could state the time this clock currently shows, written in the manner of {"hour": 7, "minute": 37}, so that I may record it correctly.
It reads {"hour": 8, "minute": 32}
